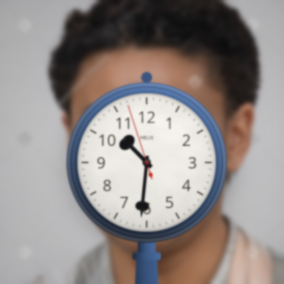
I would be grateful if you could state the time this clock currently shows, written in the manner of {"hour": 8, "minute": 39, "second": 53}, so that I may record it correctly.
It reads {"hour": 10, "minute": 30, "second": 57}
